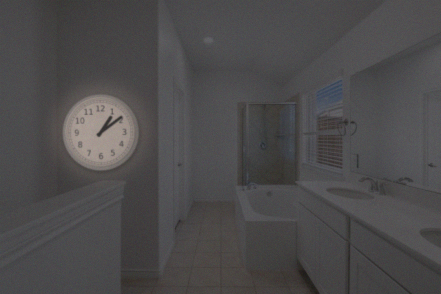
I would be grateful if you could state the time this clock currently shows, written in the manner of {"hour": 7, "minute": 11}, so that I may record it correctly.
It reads {"hour": 1, "minute": 9}
